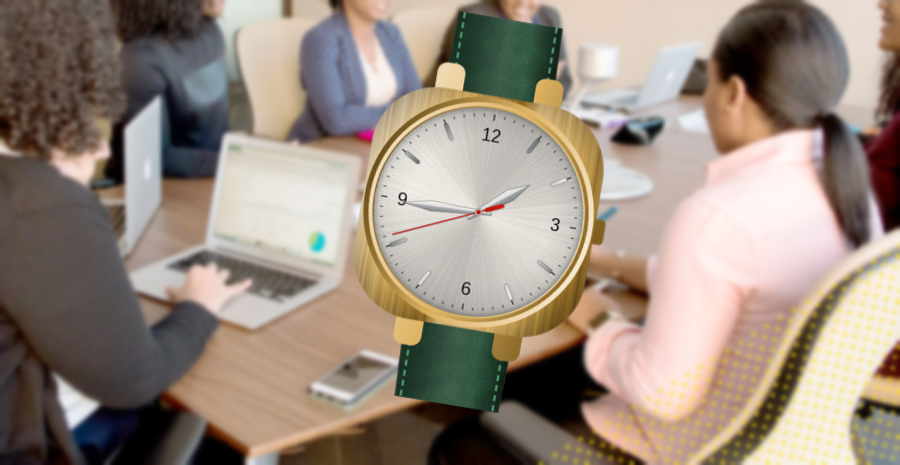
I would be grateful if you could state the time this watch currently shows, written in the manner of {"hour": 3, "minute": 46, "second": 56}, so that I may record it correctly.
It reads {"hour": 1, "minute": 44, "second": 41}
